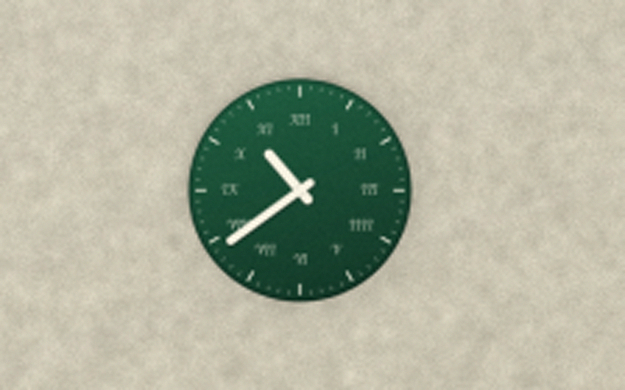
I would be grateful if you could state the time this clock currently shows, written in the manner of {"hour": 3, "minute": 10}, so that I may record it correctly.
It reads {"hour": 10, "minute": 39}
